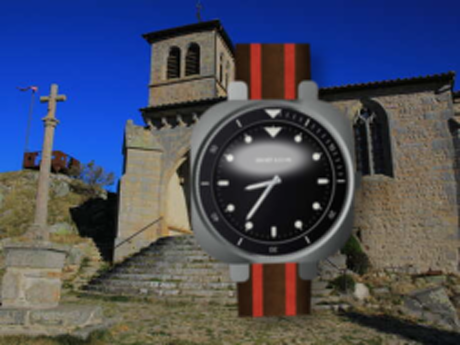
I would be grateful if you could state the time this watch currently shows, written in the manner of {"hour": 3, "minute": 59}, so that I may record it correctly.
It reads {"hour": 8, "minute": 36}
